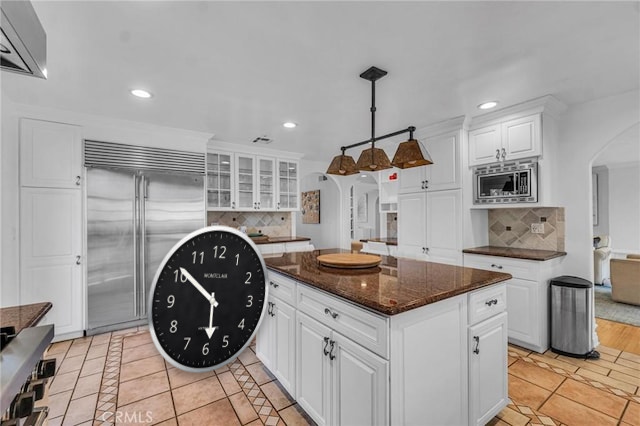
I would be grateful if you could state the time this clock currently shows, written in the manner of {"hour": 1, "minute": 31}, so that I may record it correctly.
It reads {"hour": 5, "minute": 51}
